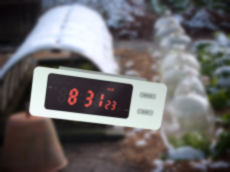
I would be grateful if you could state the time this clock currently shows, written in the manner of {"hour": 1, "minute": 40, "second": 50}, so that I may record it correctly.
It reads {"hour": 8, "minute": 31, "second": 23}
